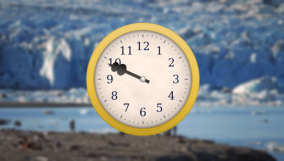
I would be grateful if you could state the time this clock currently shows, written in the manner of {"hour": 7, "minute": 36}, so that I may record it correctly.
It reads {"hour": 9, "minute": 49}
